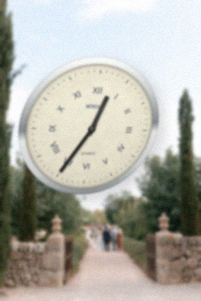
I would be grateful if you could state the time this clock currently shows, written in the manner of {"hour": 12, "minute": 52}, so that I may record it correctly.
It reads {"hour": 12, "minute": 35}
